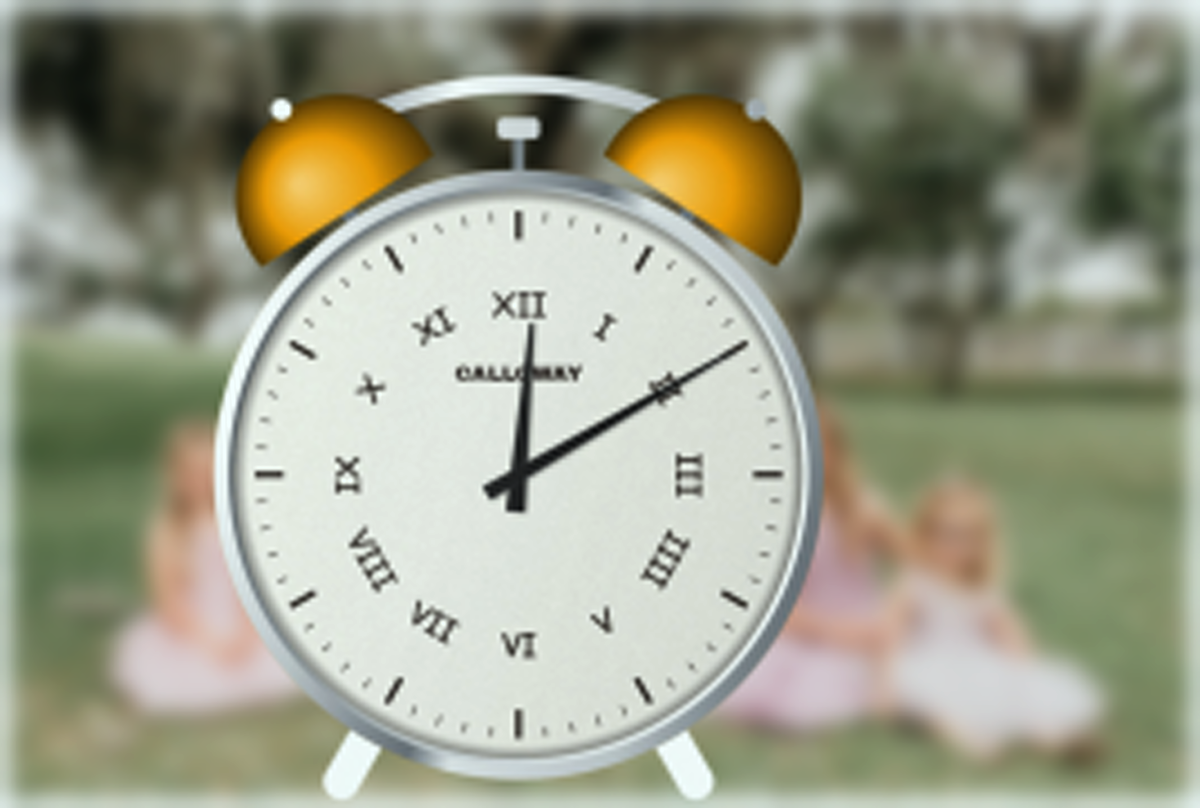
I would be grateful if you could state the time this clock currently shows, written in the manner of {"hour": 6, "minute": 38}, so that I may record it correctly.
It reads {"hour": 12, "minute": 10}
